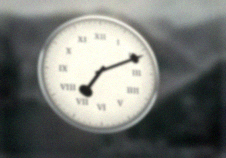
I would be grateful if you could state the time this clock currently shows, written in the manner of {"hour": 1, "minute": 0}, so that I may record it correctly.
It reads {"hour": 7, "minute": 11}
